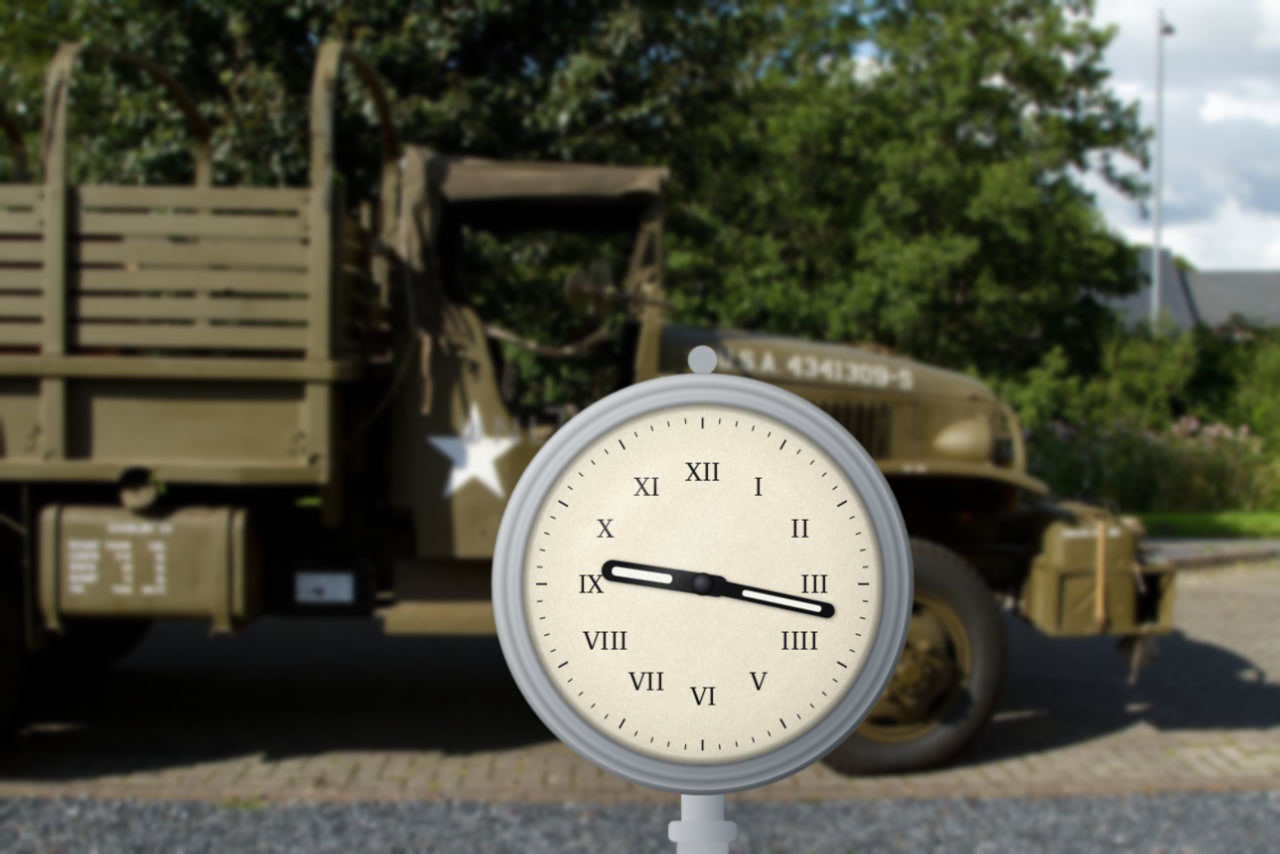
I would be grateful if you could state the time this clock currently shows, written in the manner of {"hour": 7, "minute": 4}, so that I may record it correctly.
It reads {"hour": 9, "minute": 17}
